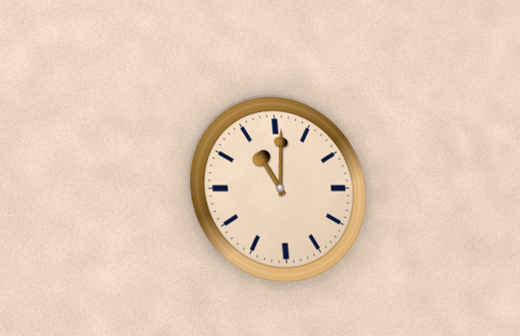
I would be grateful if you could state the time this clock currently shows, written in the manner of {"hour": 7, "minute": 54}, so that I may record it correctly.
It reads {"hour": 11, "minute": 1}
